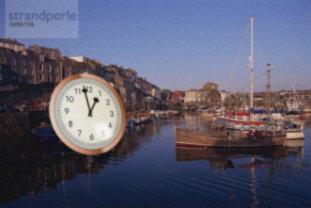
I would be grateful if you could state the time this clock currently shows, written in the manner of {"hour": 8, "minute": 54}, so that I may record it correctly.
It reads {"hour": 12, "minute": 58}
